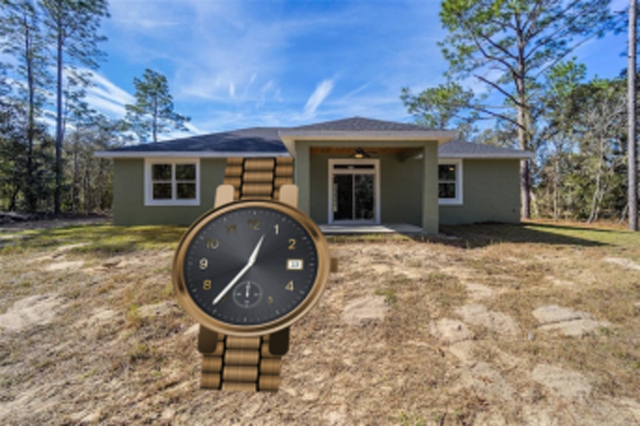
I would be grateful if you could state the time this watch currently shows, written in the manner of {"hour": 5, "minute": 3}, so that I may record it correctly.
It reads {"hour": 12, "minute": 36}
